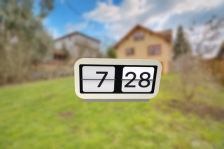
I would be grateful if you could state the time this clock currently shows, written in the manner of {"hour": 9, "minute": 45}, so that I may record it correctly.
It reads {"hour": 7, "minute": 28}
